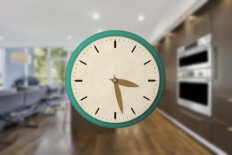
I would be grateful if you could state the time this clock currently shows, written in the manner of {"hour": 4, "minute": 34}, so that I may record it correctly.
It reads {"hour": 3, "minute": 28}
